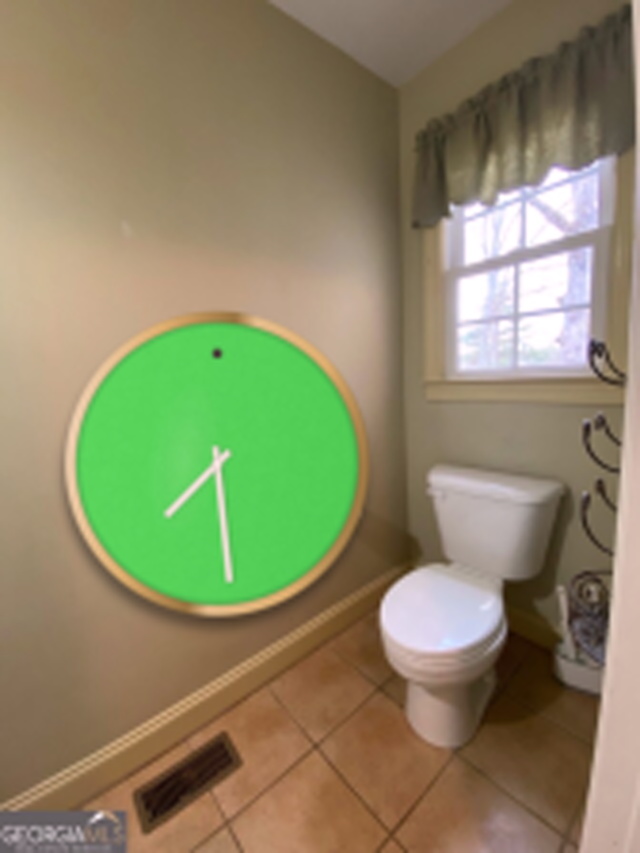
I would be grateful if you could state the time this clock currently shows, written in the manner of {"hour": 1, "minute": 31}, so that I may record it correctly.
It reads {"hour": 7, "minute": 29}
